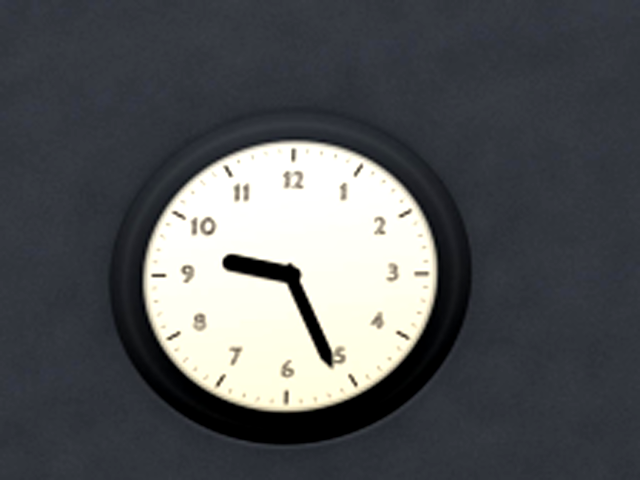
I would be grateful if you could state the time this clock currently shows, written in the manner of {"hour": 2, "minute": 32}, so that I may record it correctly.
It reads {"hour": 9, "minute": 26}
